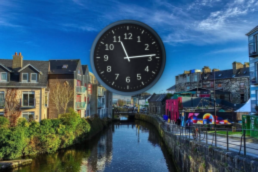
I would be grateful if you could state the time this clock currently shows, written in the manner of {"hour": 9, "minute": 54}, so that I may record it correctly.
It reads {"hour": 11, "minute": 14}
